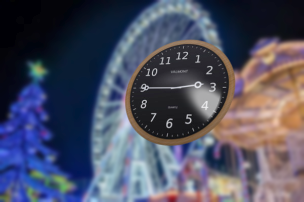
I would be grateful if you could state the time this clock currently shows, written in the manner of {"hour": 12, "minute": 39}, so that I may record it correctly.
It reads {"hour": 2, "minute": 45}
